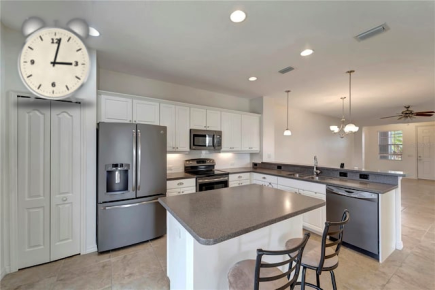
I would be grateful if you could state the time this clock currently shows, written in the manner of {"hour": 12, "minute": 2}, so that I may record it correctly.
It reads {"hour": 3, "minute": 2}
